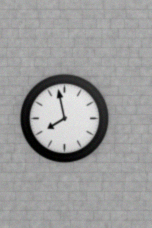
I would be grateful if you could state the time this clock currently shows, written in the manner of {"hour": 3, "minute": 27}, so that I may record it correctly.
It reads {"hour": 7, "minute": 58}
